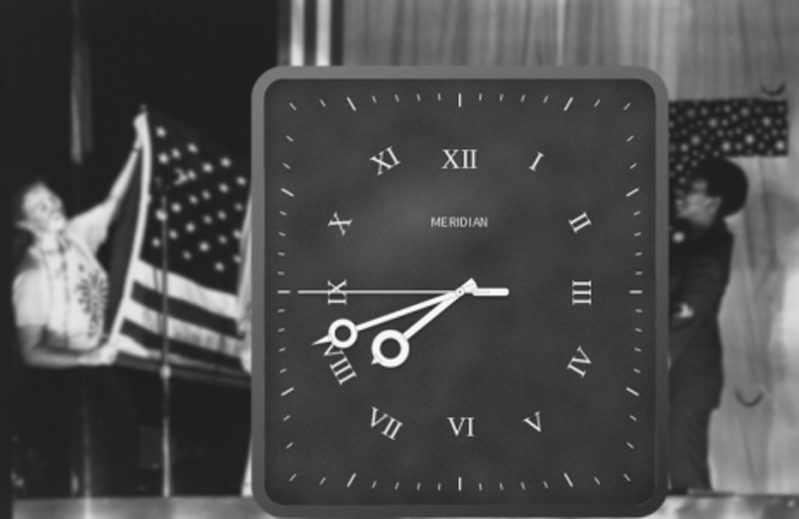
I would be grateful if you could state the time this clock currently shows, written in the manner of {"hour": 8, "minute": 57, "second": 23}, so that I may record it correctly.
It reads {"hour": 7, "minute": 41, "second": 45}
